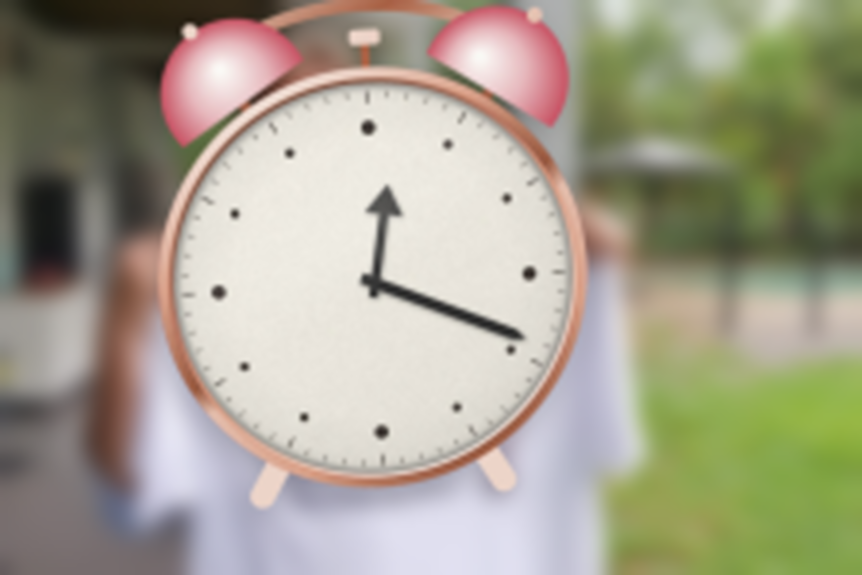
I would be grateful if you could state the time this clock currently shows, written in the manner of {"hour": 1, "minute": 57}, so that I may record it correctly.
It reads {"hour": 12, "minute": 19}
